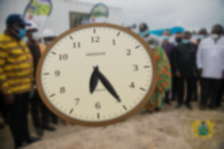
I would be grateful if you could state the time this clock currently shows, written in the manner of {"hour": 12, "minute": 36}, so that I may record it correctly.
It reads {"hour": 6, "minute": 25}
